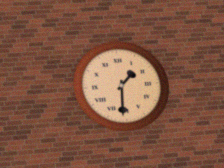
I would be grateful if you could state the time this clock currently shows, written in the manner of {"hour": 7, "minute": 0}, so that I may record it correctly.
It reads {"hour": 1, "minute": 31}
